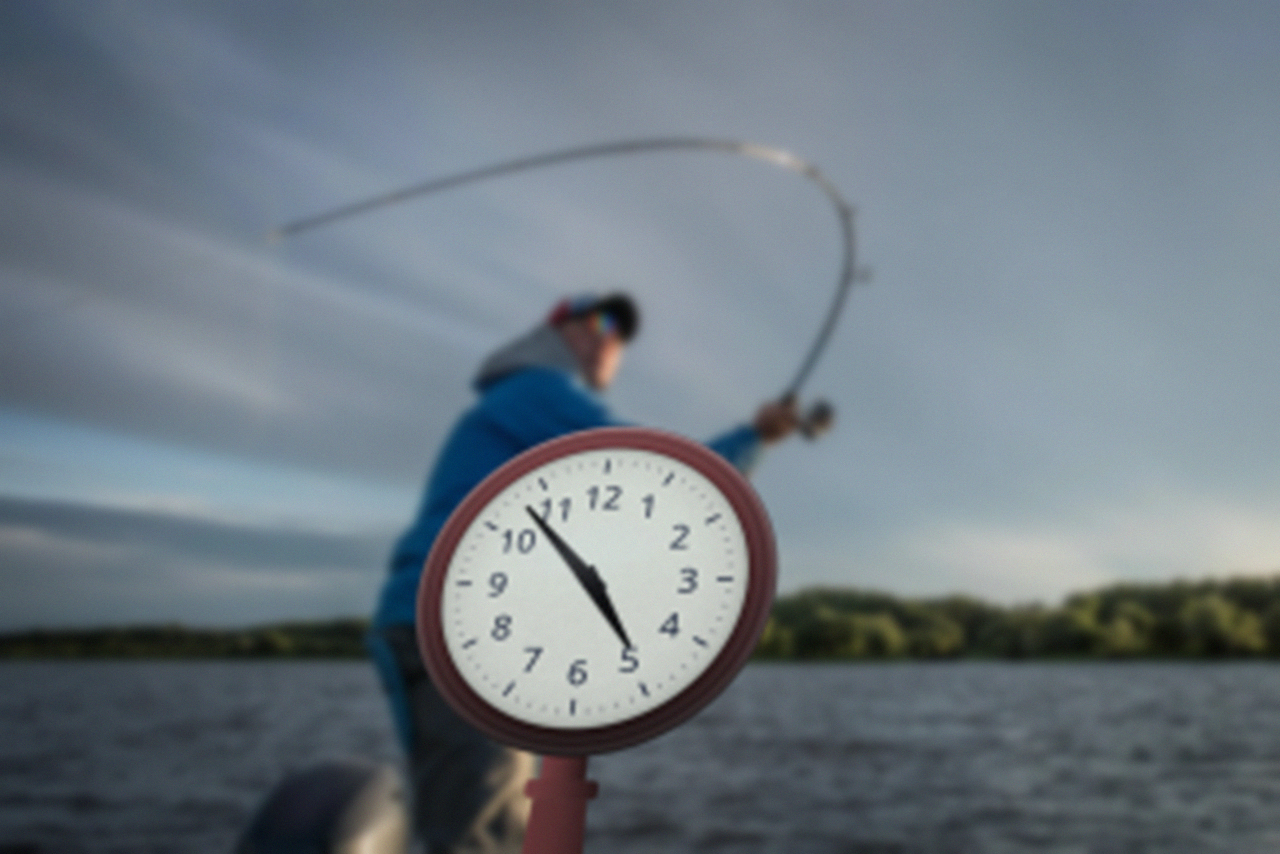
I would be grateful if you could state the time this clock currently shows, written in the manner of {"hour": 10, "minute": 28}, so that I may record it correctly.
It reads {"hour": 4, "minute": 53}
